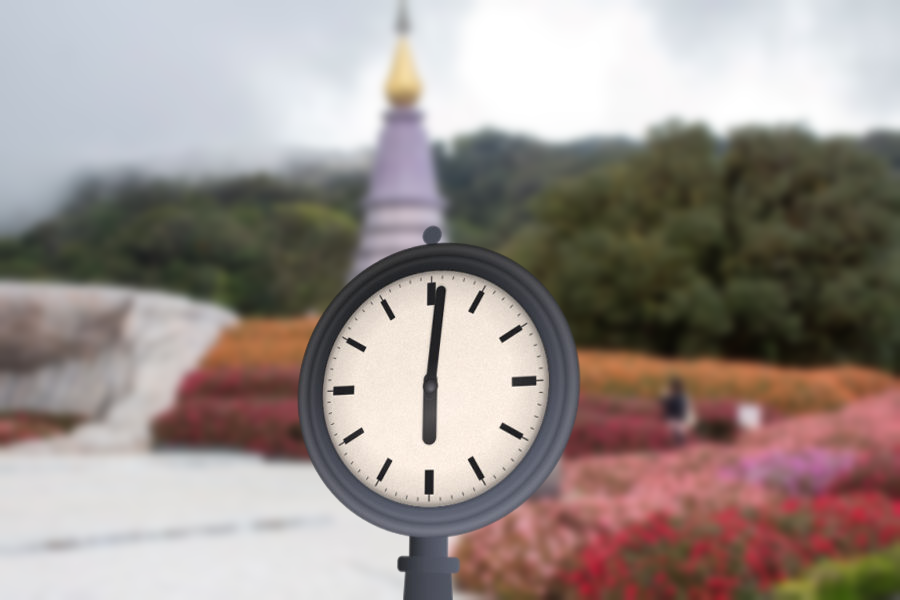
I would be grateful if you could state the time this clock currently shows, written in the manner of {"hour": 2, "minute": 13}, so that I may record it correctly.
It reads {"hour": 6, "minute": 1}
